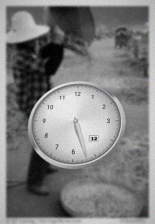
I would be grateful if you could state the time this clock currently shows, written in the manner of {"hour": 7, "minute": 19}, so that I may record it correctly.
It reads {"hour": 5, "minute": 27}
